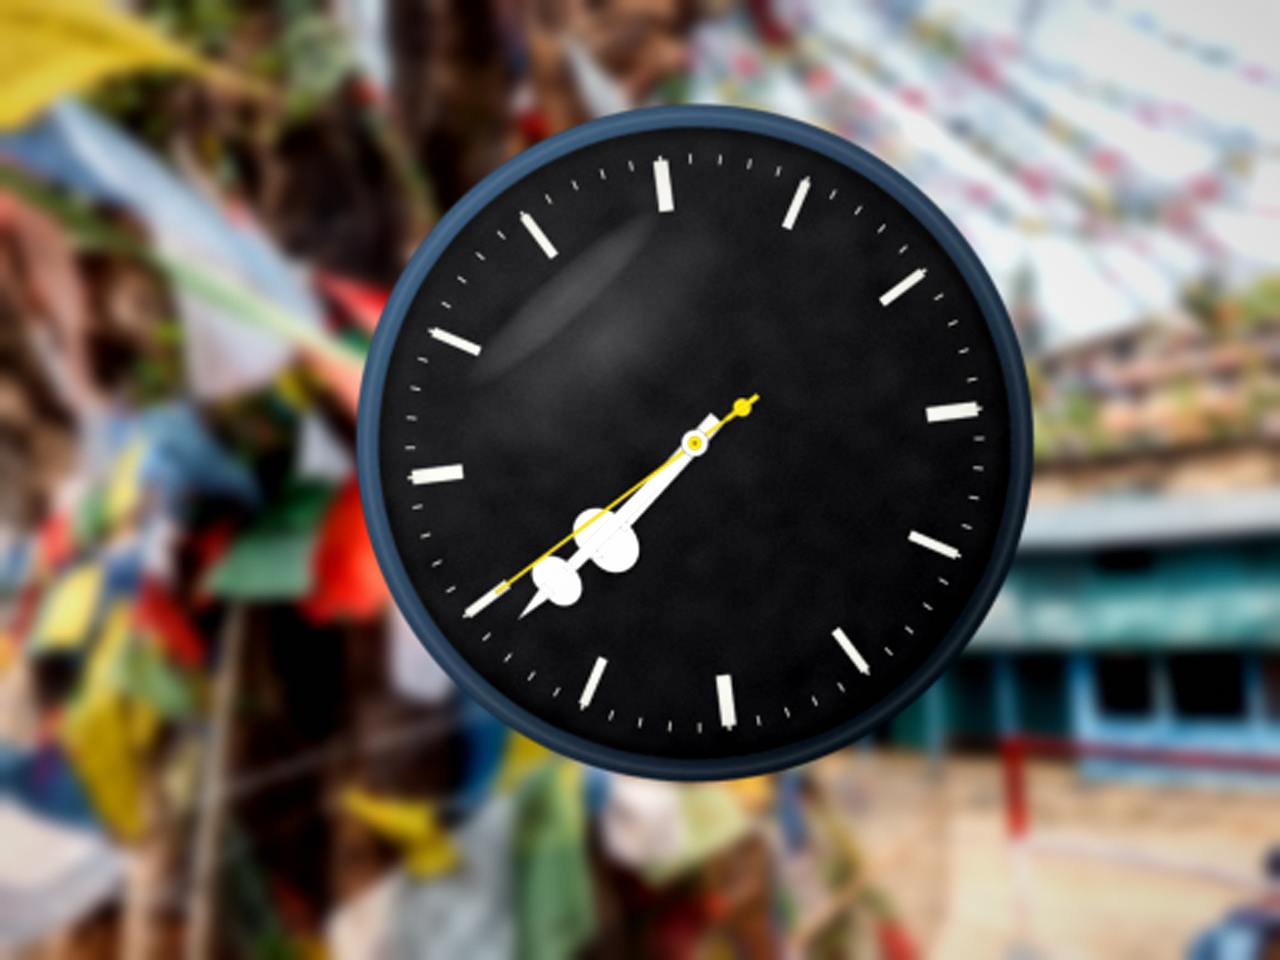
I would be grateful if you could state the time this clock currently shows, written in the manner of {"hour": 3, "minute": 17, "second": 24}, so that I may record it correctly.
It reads {"hour": 7, "minute": 38, "second": 40}
